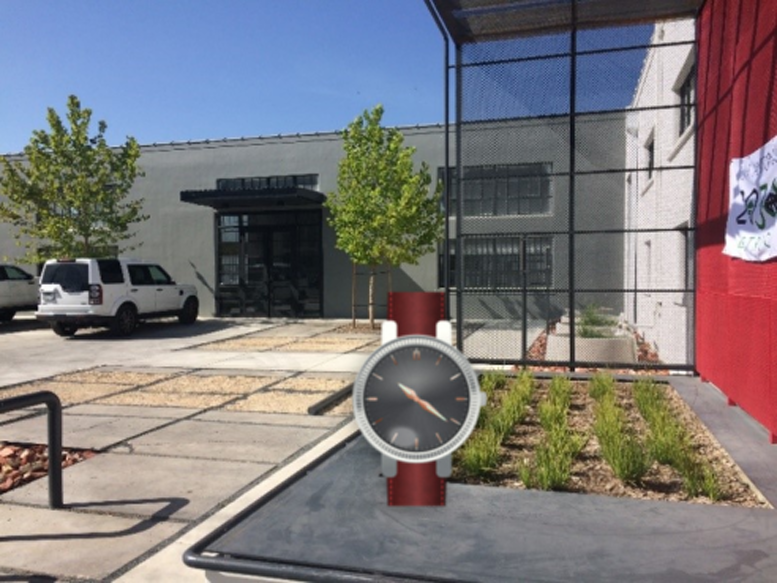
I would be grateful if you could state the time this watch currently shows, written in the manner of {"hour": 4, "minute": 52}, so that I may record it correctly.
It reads {"hour": 10, "minute": 21}
